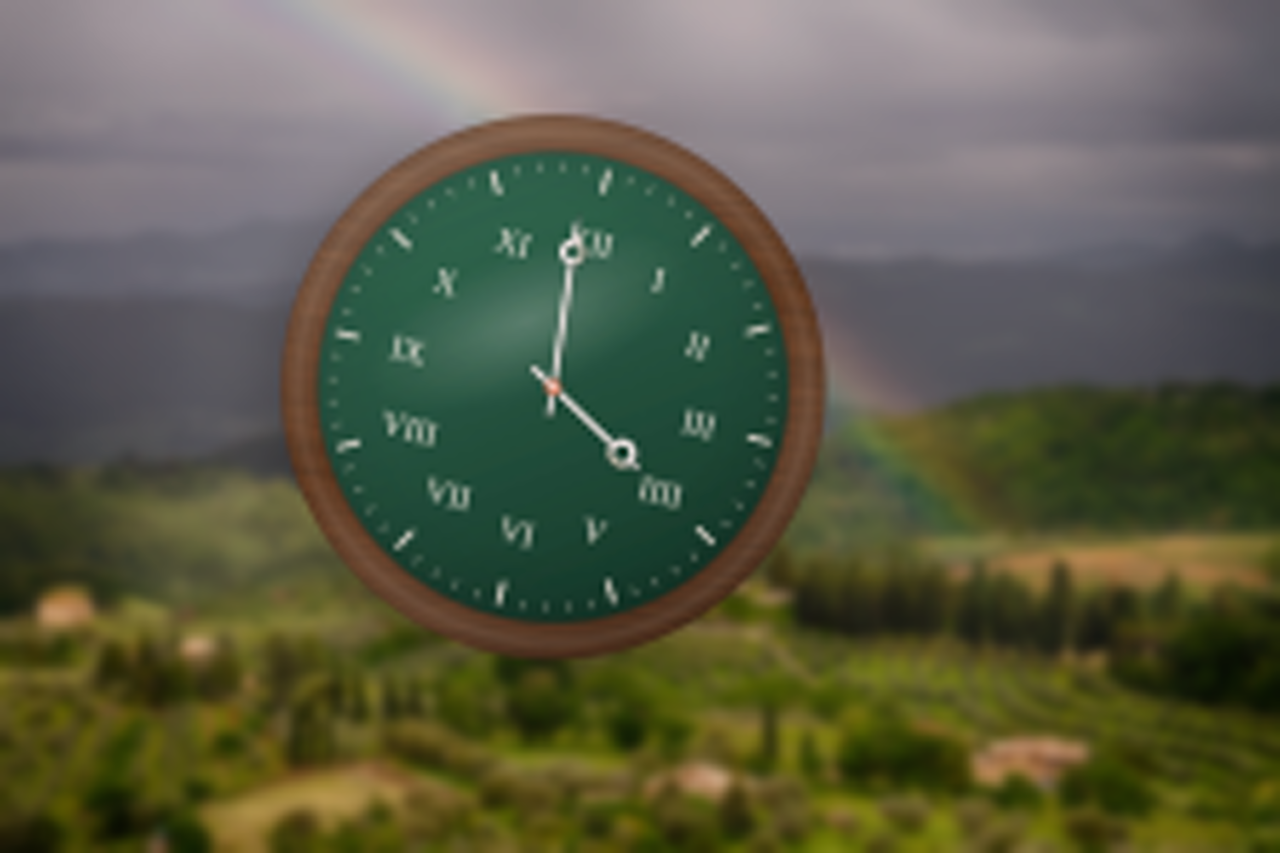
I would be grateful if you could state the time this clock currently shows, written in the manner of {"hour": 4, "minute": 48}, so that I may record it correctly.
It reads {"hour": 3, "minute": 59}
